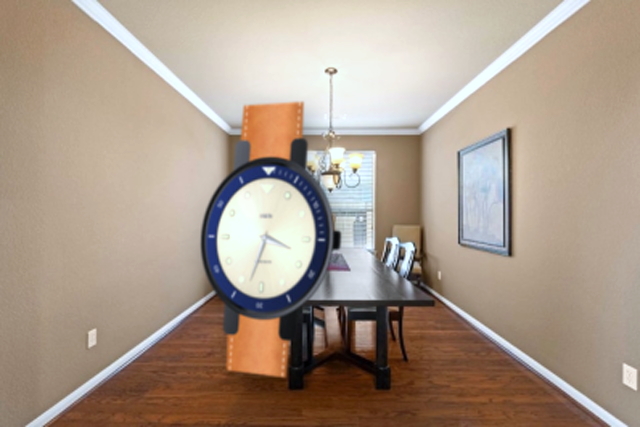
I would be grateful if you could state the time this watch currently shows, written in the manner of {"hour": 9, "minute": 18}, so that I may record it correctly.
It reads {"hour": 3, "minute": 33}
